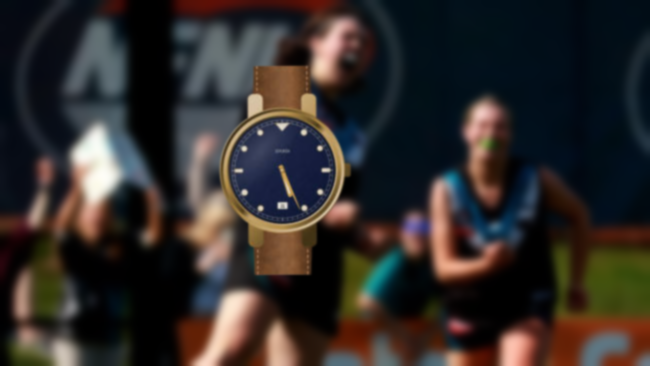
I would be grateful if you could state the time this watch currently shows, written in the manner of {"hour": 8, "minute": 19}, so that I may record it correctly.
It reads {"hour": 5, "minute": 26}
